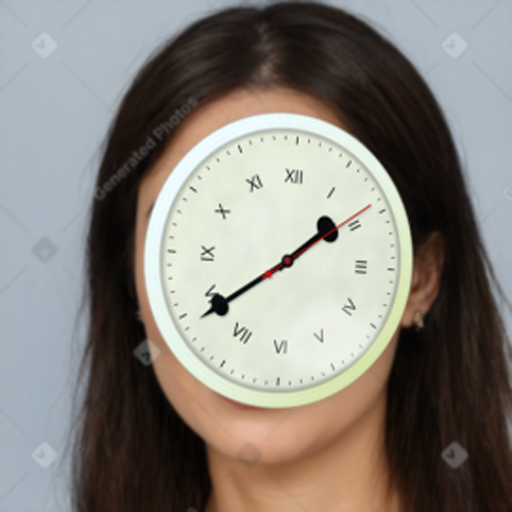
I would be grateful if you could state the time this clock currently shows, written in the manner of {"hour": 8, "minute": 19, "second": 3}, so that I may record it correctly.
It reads {"hour": 1, "minute": 39, "second": 9}
